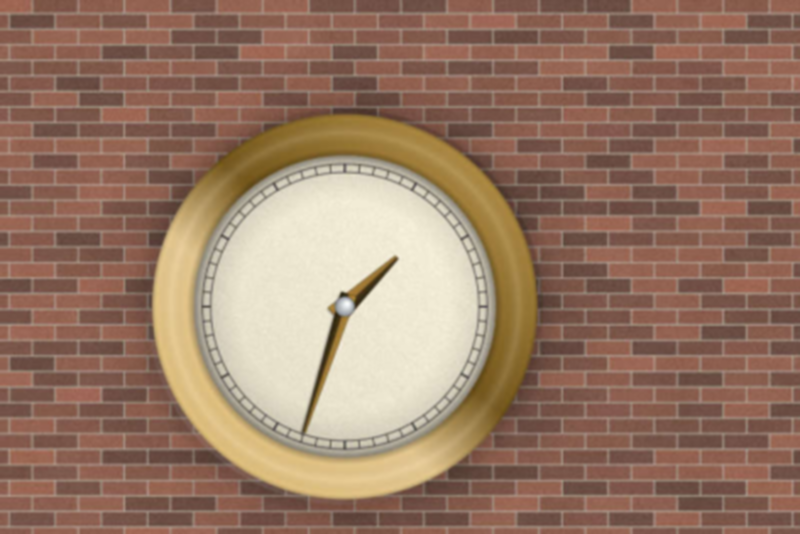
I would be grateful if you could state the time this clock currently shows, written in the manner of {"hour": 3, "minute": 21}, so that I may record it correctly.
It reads {"hour": 1, "minute": 33}
